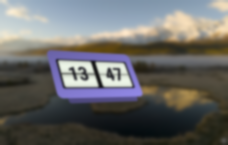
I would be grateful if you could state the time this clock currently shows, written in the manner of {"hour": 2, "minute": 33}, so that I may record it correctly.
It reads {"hour": 13, "minute": 47}
